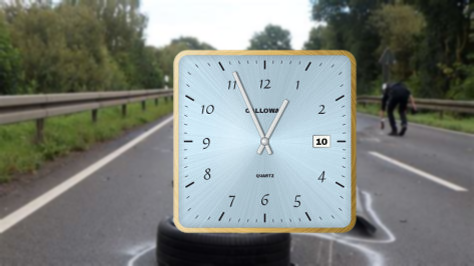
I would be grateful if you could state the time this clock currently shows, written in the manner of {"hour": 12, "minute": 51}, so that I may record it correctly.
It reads {"hour": 12, "minute": 56}
